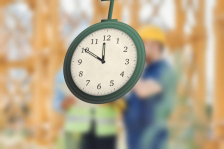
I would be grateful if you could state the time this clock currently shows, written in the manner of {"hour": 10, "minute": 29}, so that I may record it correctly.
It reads {"hour": 11, "minute": 50}
